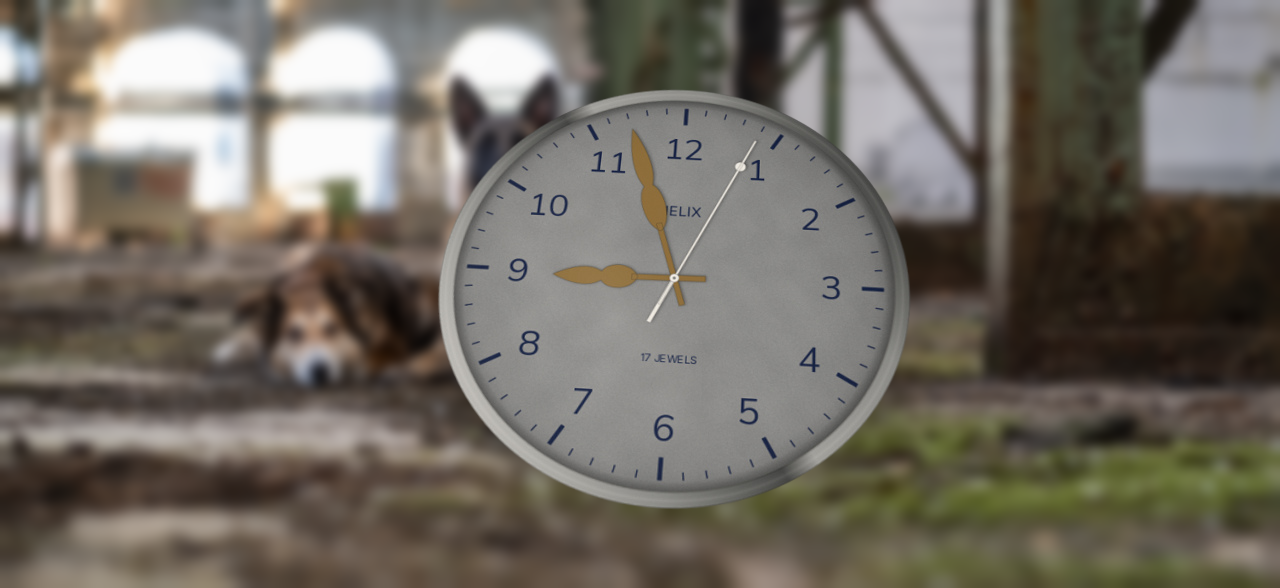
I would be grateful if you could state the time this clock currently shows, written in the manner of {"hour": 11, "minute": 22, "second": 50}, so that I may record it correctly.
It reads {"hour": 8, "minute": 57, "second": 4}
